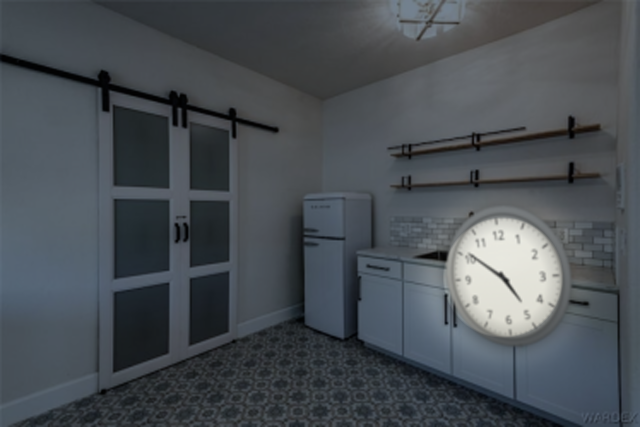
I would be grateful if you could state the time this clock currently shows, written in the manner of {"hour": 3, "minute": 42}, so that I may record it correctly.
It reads {"hour": 4, "minute": 51}
